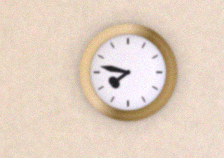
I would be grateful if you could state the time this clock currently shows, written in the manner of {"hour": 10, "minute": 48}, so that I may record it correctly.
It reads {"hour": 7, "minute": 47}
